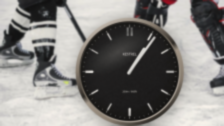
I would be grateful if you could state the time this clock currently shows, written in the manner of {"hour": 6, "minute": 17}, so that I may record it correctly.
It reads {"hour": 1, "minute": 6}
